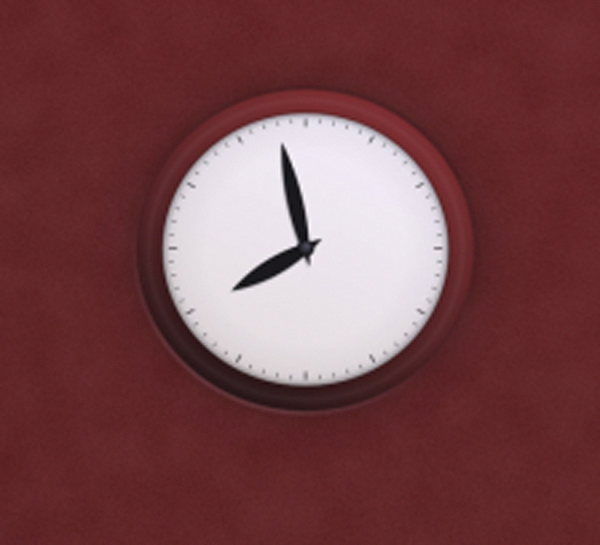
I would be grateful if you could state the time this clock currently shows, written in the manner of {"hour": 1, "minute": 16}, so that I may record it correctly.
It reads {"hour": 7, "minute": 58}
